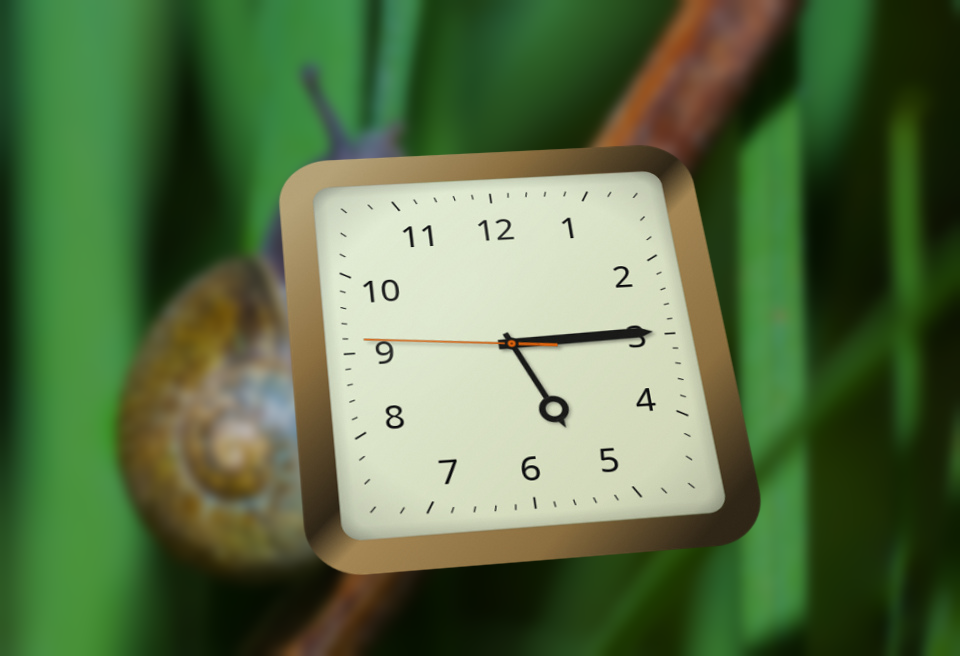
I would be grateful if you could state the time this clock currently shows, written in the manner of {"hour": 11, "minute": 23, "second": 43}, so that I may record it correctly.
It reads {"hour": 5, "minute": 14, "second": 46}
